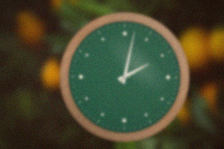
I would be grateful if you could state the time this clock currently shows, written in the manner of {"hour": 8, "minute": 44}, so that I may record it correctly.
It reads {"hour": 2, "minute": 2}
